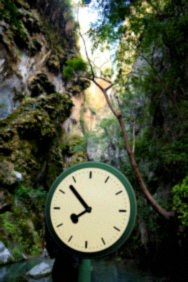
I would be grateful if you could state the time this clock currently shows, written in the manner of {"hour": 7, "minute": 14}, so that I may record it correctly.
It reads {"hour": 7, "minute": 53}
